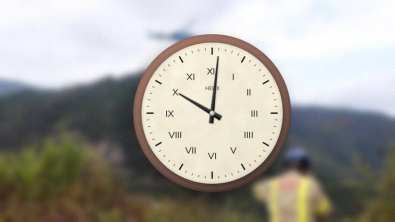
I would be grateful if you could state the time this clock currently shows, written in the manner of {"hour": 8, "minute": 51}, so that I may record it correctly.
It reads {"hour": 10, "minute": 1}
